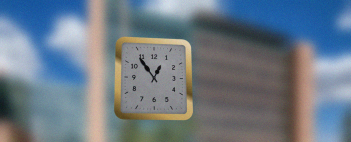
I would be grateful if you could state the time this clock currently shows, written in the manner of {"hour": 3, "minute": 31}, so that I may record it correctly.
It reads {"hour": 12, "minute": 54}
